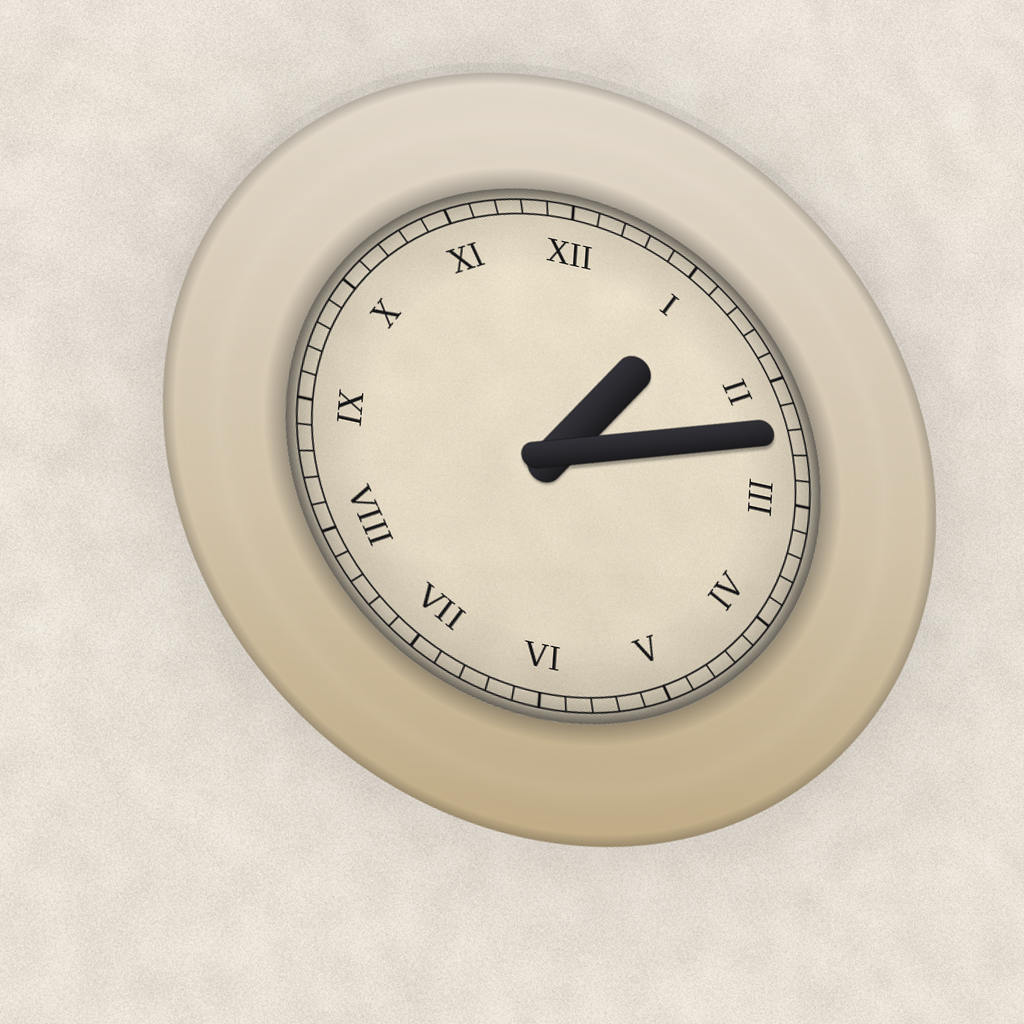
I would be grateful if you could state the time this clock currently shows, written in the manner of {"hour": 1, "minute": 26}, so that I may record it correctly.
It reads {"hour": 1, "minute": 12}
